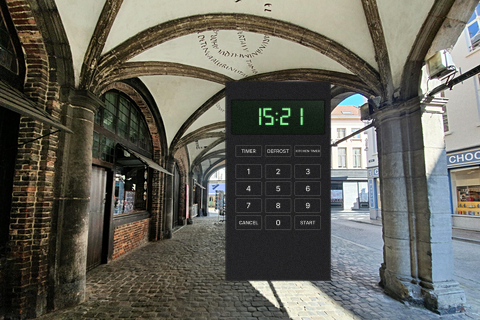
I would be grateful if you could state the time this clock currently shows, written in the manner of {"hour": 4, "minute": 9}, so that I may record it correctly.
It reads {"hour": 15, "minute": 21}
